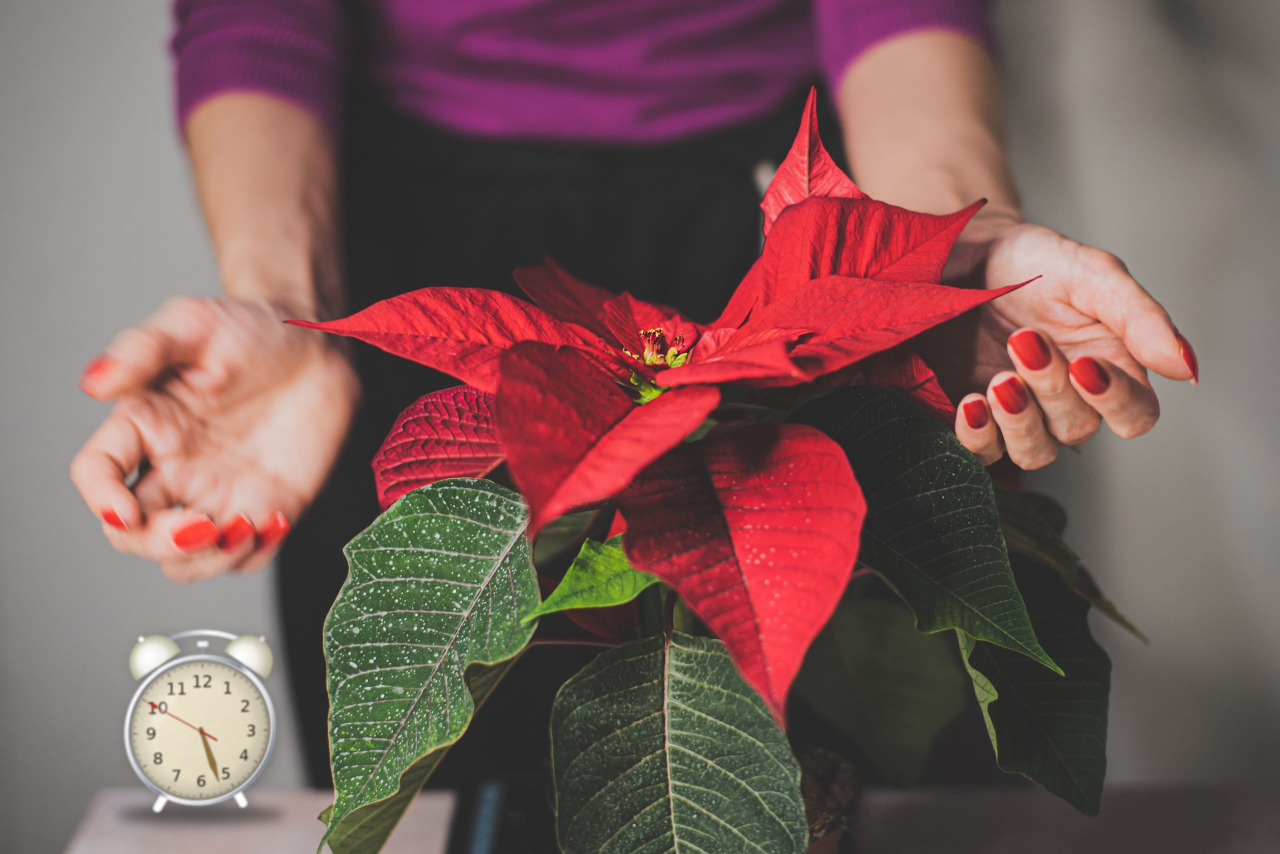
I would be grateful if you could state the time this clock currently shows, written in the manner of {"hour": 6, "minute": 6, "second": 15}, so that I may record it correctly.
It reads {"hour": 5, "minute": 26, "second": 50}
